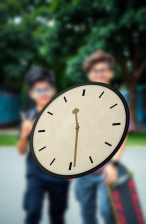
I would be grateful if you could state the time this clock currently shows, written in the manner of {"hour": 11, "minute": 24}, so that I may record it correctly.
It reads {"hour": 11, "minute": 29}
